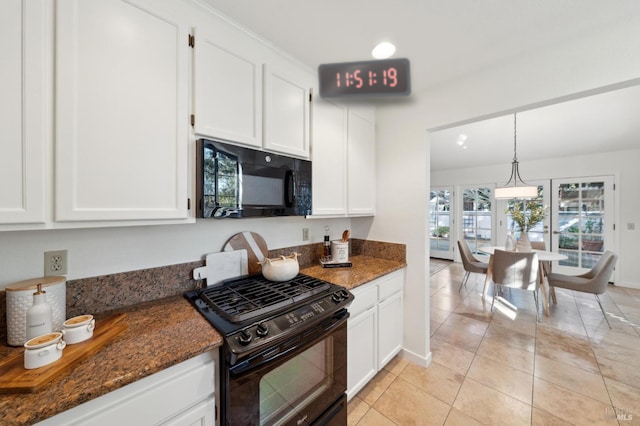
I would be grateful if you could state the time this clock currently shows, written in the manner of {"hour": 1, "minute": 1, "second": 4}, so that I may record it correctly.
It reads {"hour": 11, "minute": 51, "second": 19}
